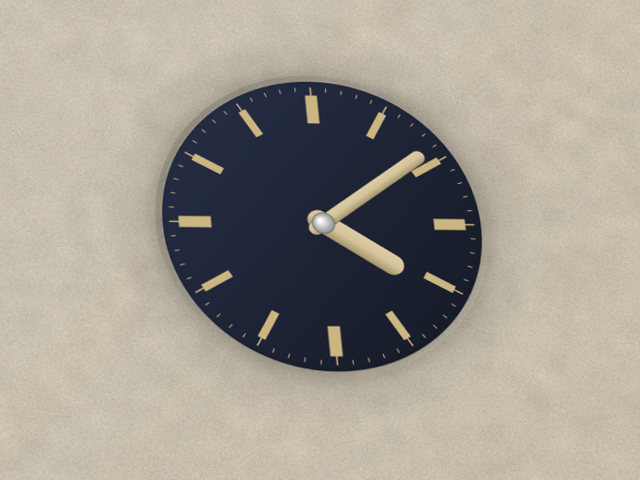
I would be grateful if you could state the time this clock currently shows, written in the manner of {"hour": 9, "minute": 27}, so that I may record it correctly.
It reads {"hour": 4, "minute": 9}
